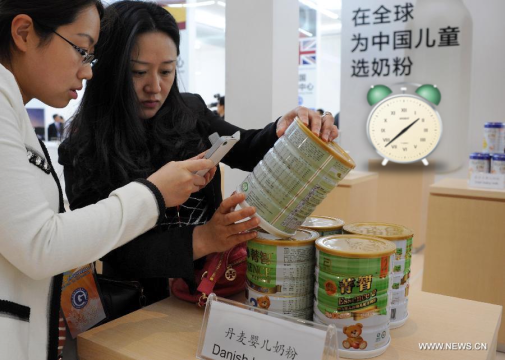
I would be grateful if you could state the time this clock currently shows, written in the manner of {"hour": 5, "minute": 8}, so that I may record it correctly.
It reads {"hour": 1, "minute": 38}
